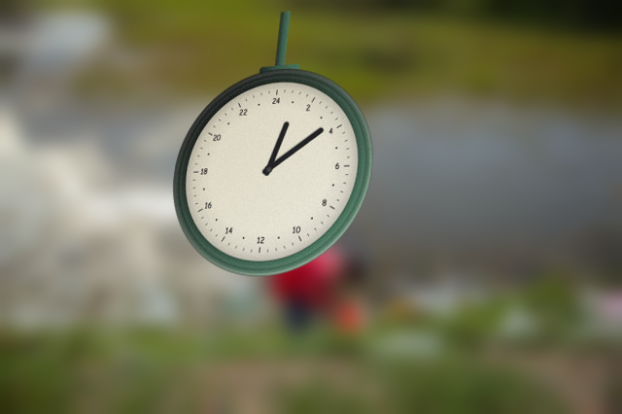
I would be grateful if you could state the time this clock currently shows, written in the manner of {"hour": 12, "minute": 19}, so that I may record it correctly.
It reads {"hour": 1, "minute": 9}
